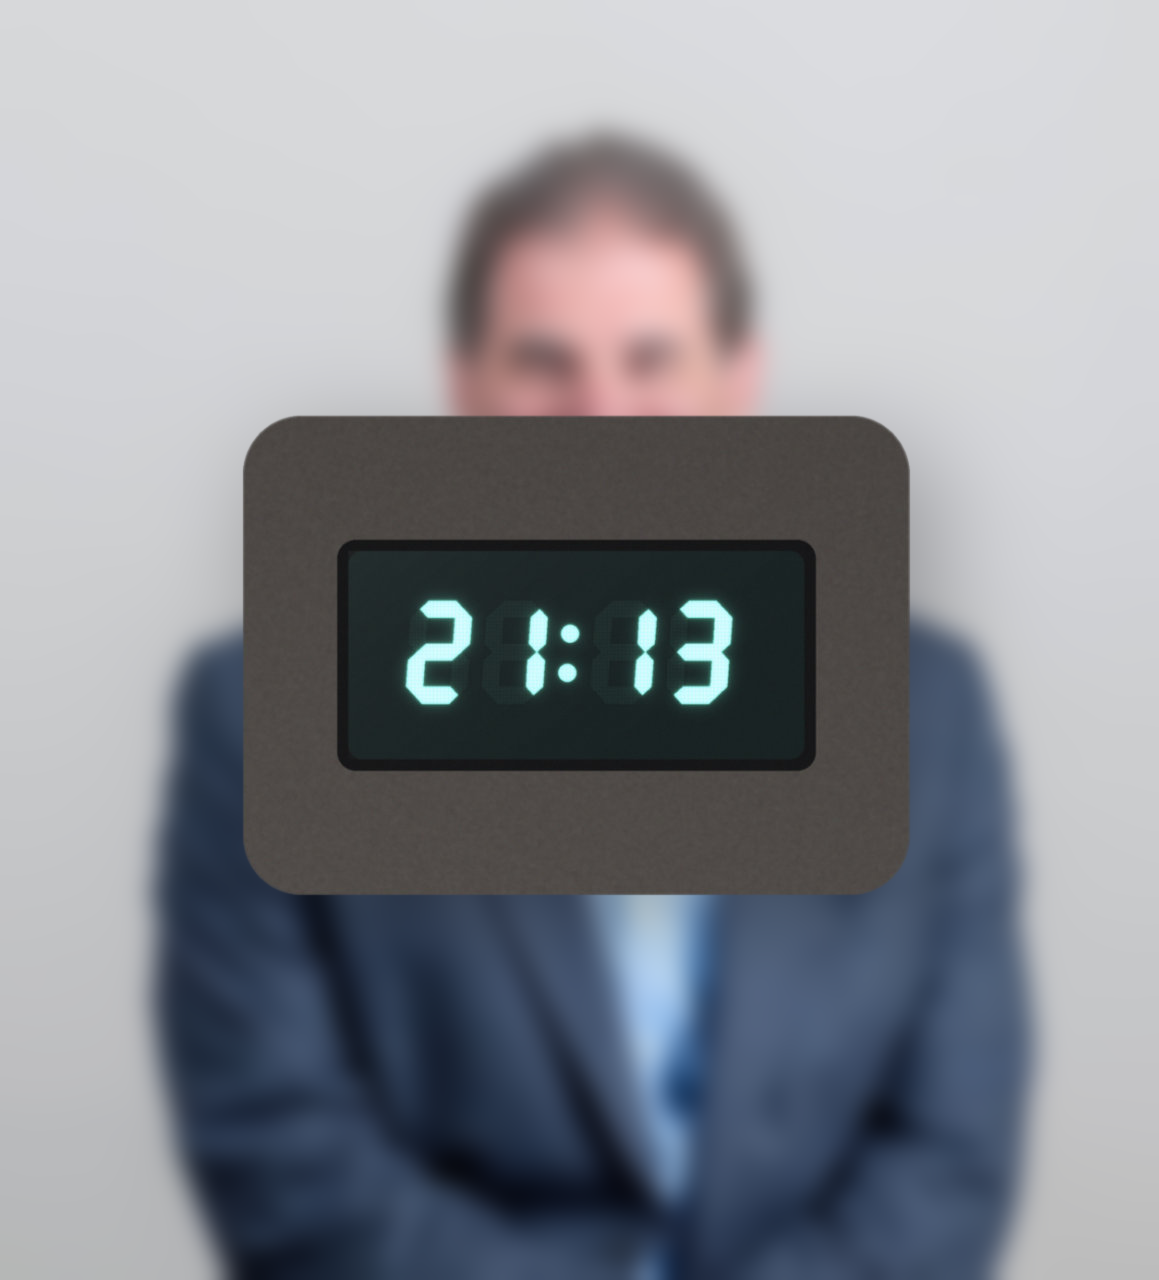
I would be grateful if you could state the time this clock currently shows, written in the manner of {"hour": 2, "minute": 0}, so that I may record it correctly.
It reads {"hour": 21, "minute": 13}
